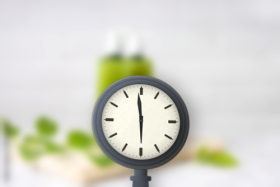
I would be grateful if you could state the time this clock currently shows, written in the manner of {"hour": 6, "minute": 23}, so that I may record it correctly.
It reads {"hour": 5, "minute": 59}
